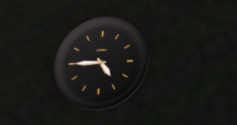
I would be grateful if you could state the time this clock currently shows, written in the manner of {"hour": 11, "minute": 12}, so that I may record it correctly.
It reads {"hour": 4, "minute": 45}
